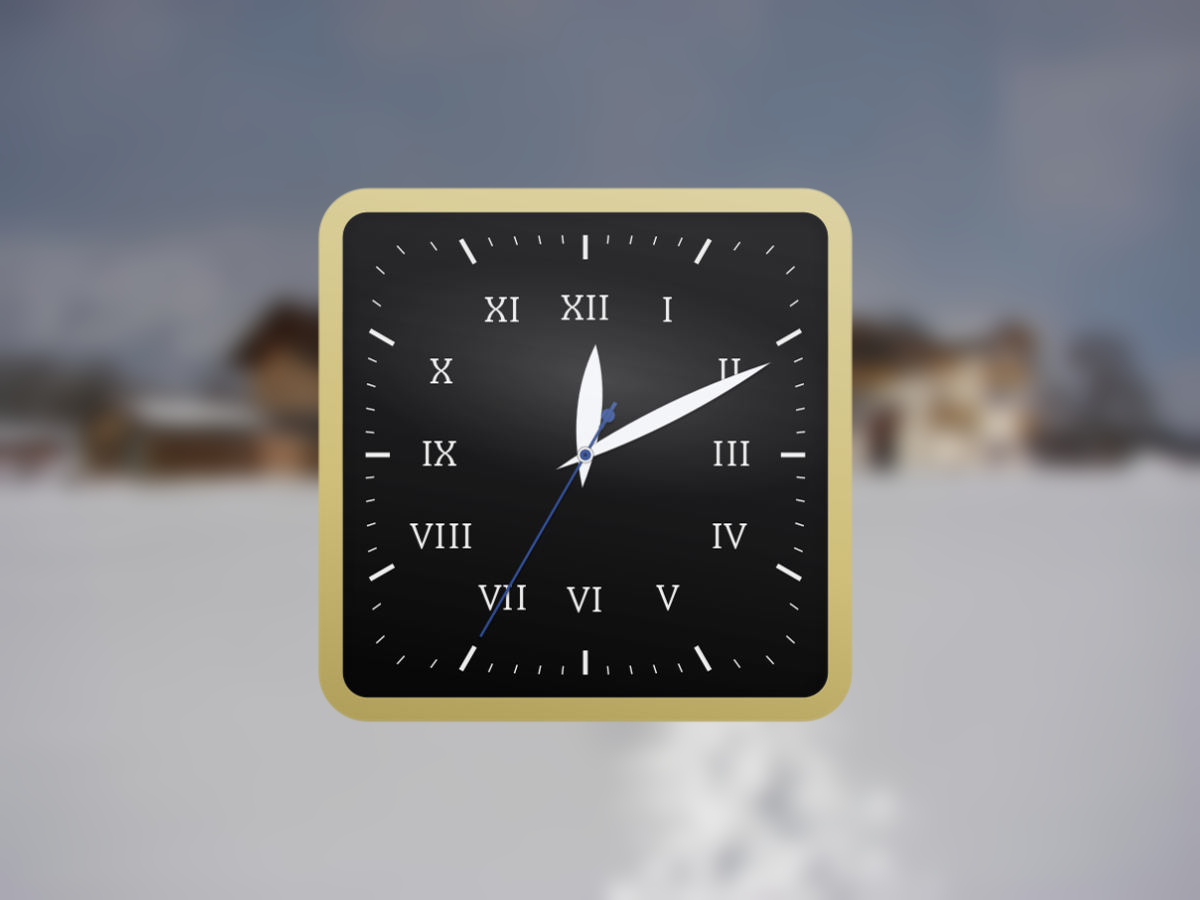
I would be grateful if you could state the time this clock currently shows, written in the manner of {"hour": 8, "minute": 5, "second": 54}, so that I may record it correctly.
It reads {"hour": 12, "minute": 10, "second": 35}
